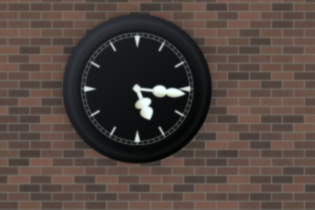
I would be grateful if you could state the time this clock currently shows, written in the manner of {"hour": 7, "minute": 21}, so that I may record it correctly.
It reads {"hour": 5, "minute": 16}
